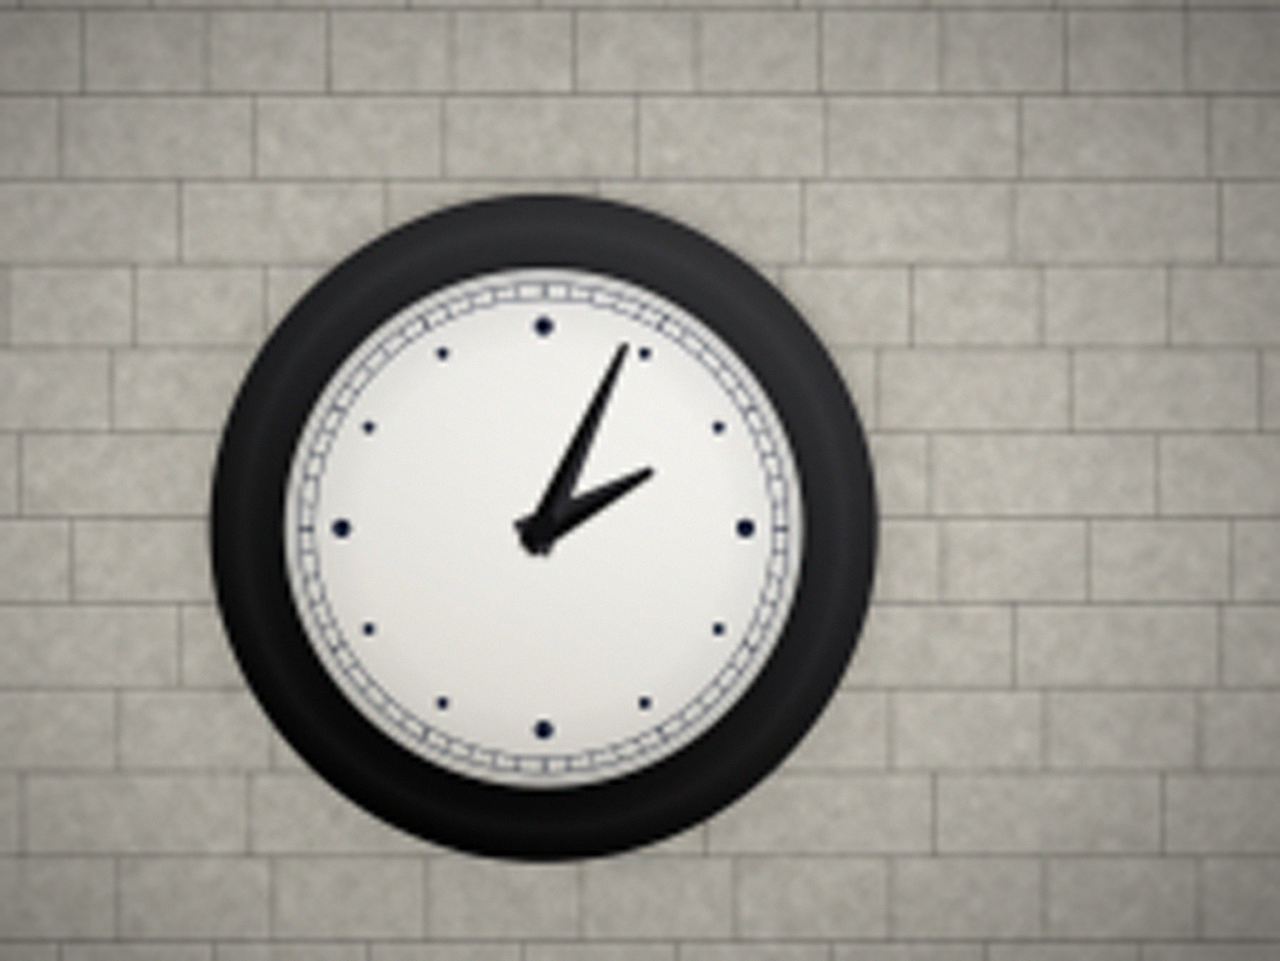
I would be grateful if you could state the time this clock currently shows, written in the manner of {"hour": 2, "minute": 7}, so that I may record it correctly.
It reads {"hour": 2, "minute": 4}
